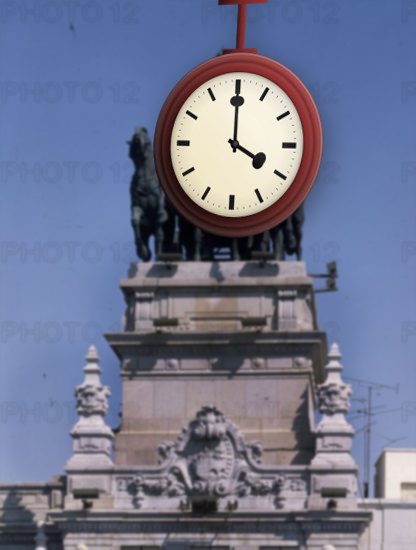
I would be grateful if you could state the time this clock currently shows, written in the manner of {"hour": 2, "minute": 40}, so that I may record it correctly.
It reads {"hour": 4, "minute": 0}
